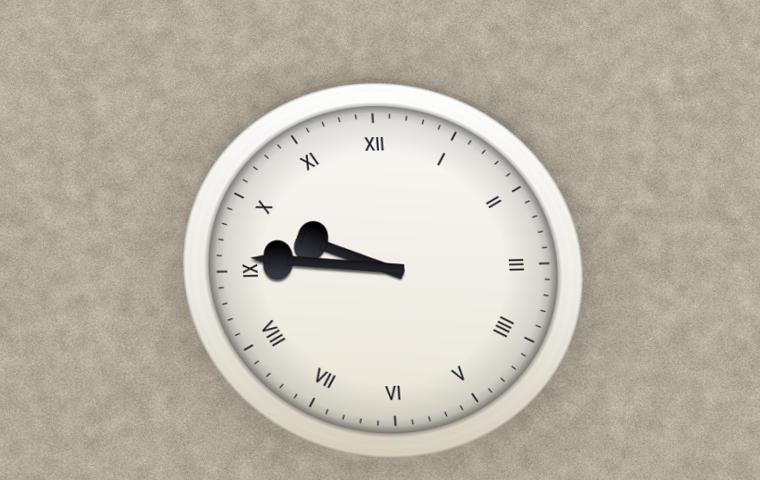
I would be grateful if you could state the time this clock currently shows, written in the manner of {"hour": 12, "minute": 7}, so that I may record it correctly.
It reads {"hour": 9, "minute": 46}
